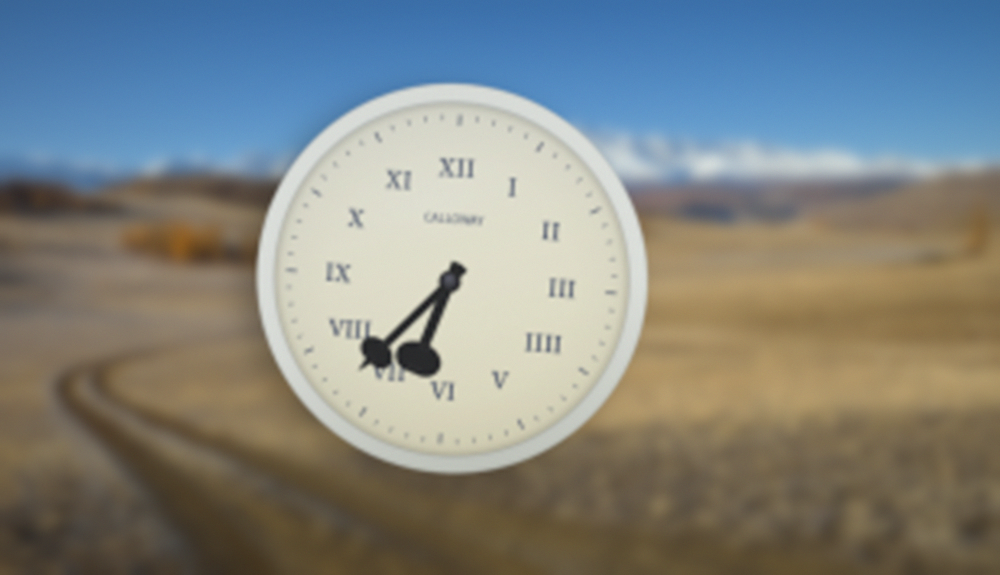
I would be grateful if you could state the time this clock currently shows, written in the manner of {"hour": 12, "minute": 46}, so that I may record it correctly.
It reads {"hour": 6, "minute": 37}
